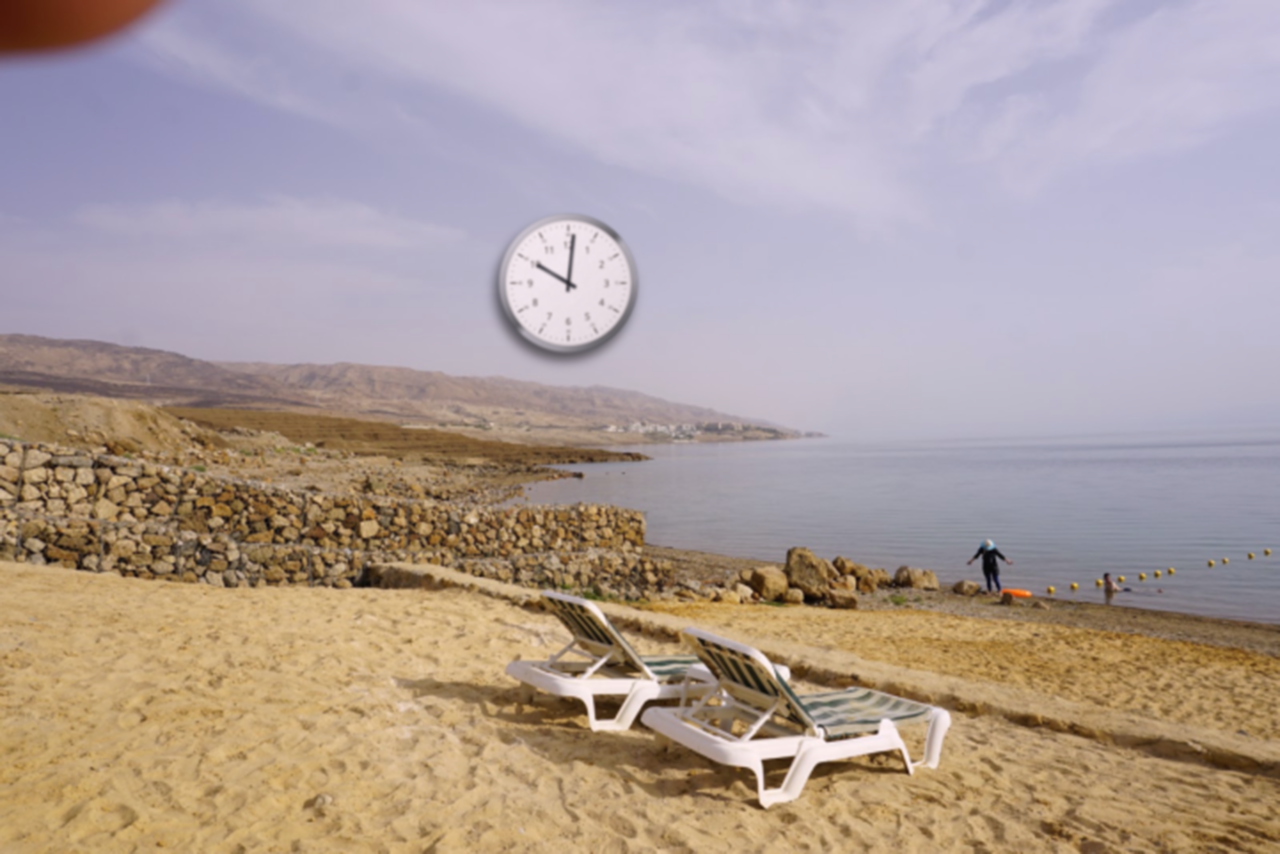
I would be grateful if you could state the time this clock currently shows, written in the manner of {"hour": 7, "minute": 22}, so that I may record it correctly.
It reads {"hour": 10, "minute": 1}
